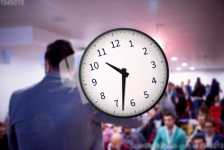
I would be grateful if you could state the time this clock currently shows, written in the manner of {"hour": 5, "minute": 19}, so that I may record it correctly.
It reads {"hour": 10, "minute": 33}
